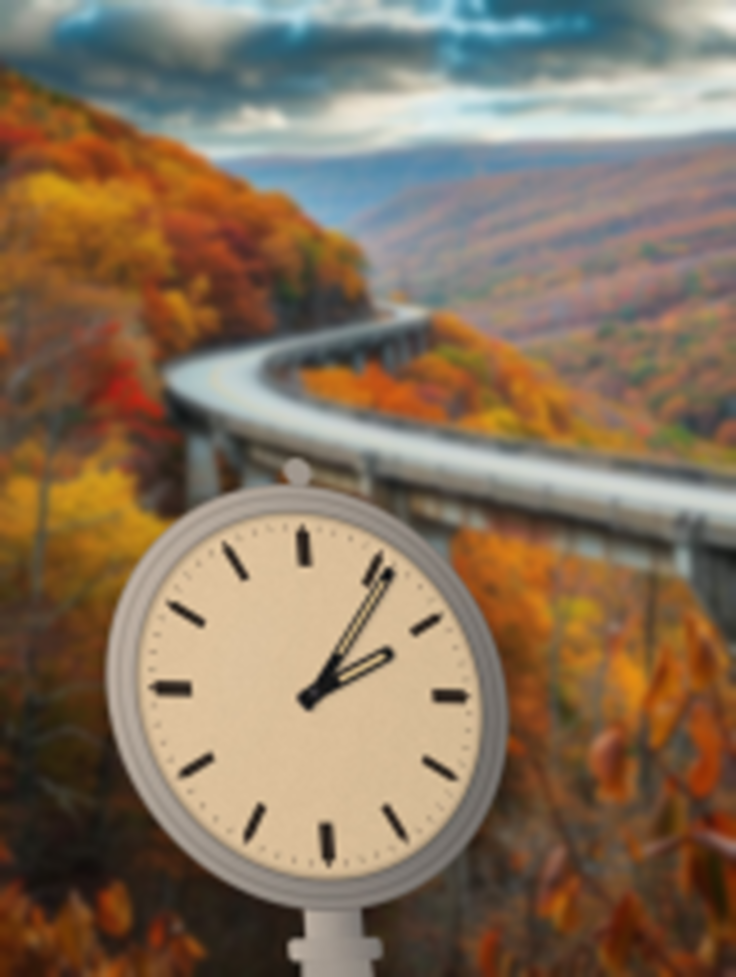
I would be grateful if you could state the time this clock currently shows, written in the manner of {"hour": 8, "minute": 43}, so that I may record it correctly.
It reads {"hour": 2, "minute": 6}
